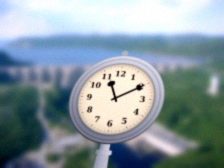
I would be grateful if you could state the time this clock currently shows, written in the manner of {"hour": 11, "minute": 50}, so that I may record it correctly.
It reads {"hour": 11, "minute": 10}
